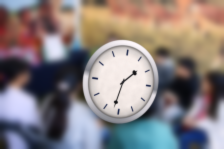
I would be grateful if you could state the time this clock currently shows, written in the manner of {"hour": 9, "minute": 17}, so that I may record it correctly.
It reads {"hour": 1, "minute": 32}
